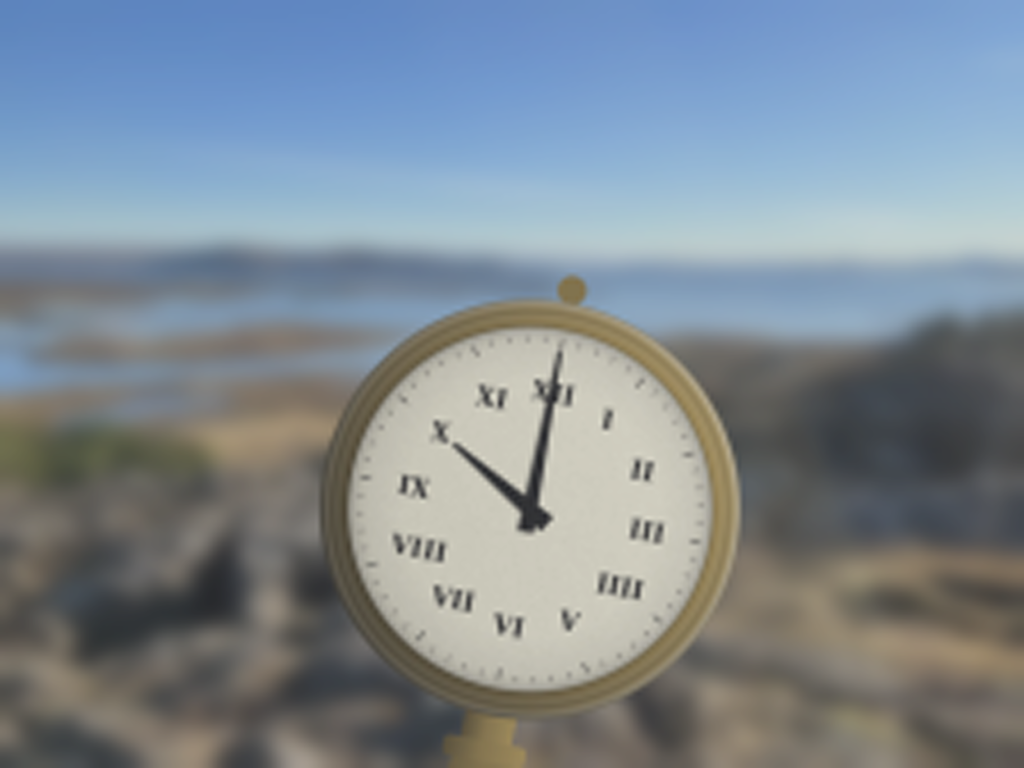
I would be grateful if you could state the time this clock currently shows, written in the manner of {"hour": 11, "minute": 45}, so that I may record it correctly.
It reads {"hour": 10, "minute": 0}
